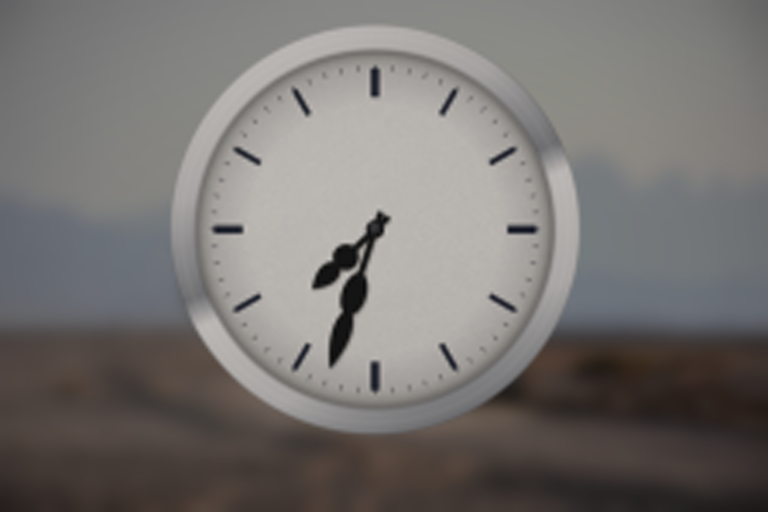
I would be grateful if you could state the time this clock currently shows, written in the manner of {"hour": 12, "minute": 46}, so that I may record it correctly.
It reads {"hour": 7, "minute": 33}
